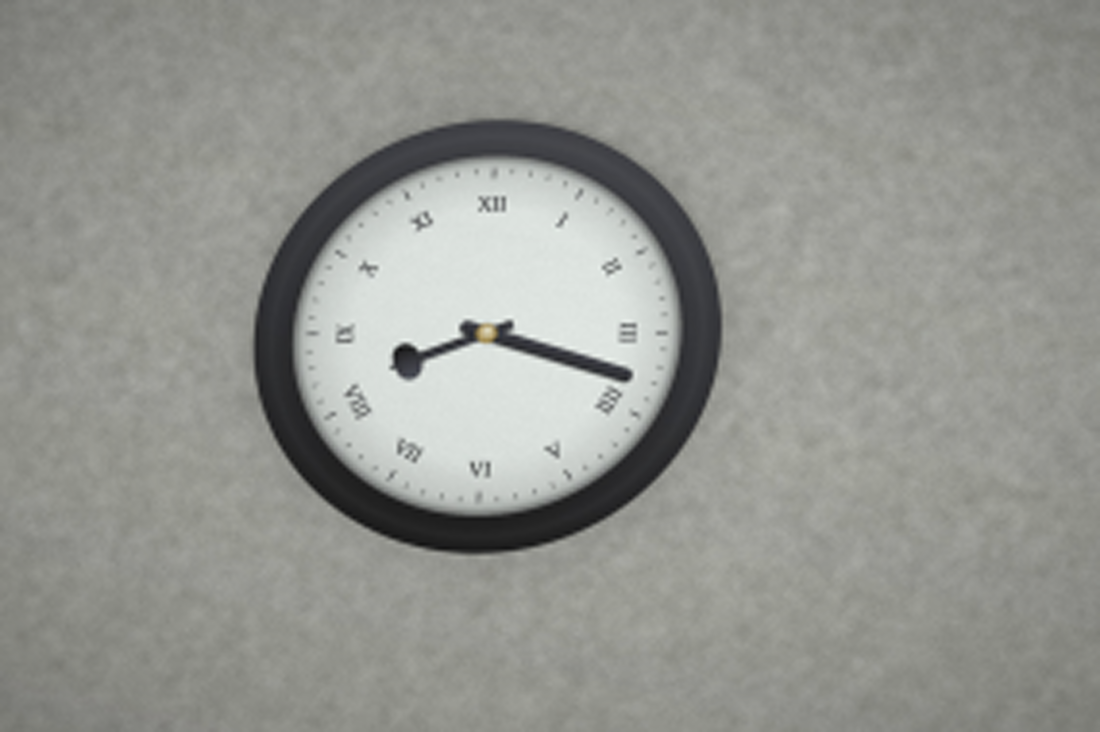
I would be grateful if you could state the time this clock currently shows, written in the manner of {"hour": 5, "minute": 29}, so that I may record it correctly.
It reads {"hour": 8, "minute": 18}
